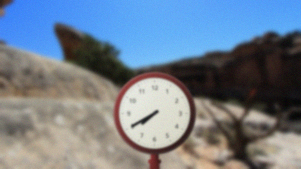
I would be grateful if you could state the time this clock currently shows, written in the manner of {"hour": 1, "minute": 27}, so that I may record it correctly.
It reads {"hour": 7, "minute": 40}
